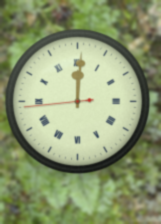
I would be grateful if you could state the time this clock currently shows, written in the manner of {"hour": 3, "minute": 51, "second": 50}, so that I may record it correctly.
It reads {"hour": 12, "minute": 0, "second": 44}
